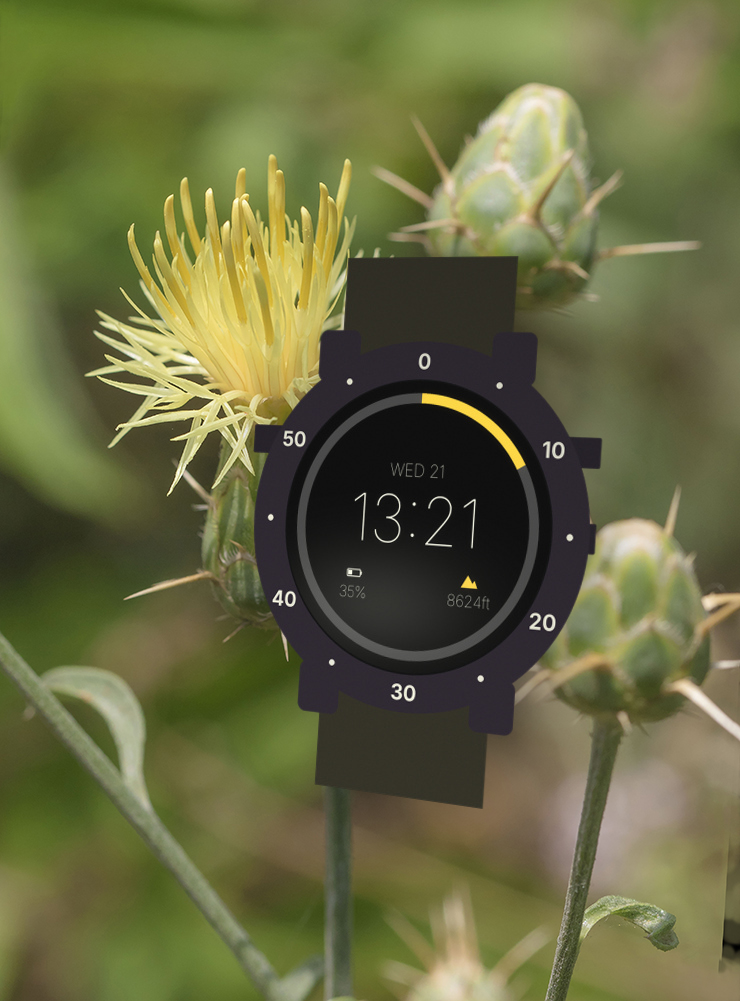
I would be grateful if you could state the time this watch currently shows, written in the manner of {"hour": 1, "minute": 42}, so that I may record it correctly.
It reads {"hour": 13, "minute": 21}
